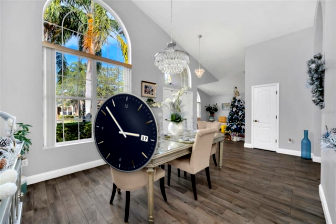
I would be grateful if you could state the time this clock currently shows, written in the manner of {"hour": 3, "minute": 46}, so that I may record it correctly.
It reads {"hour": 2, "minute": 52}
